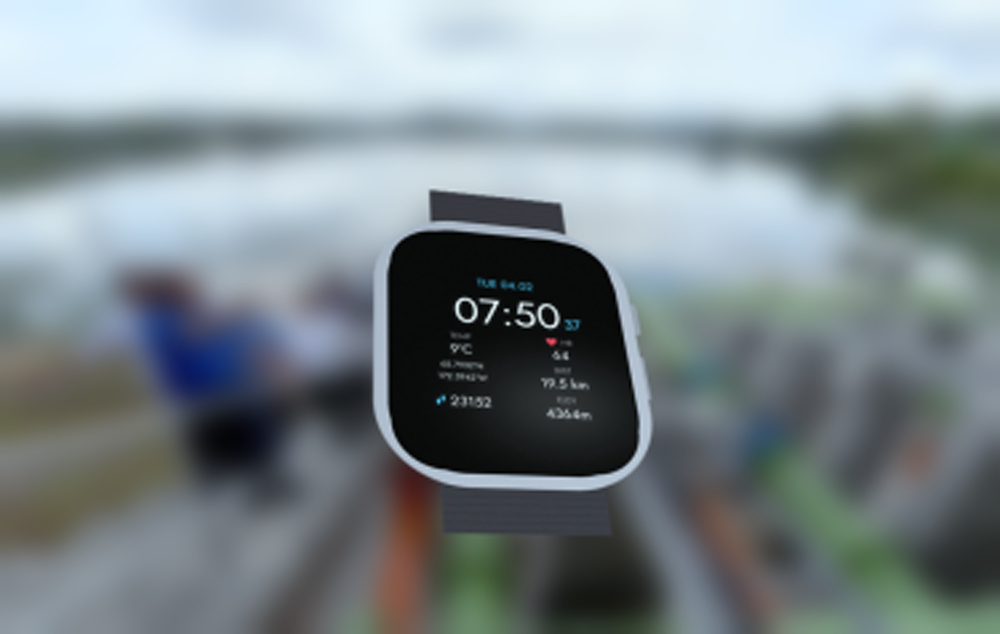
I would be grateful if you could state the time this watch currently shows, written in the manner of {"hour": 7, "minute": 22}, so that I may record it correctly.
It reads {"hour": 7, "minute": 50}
